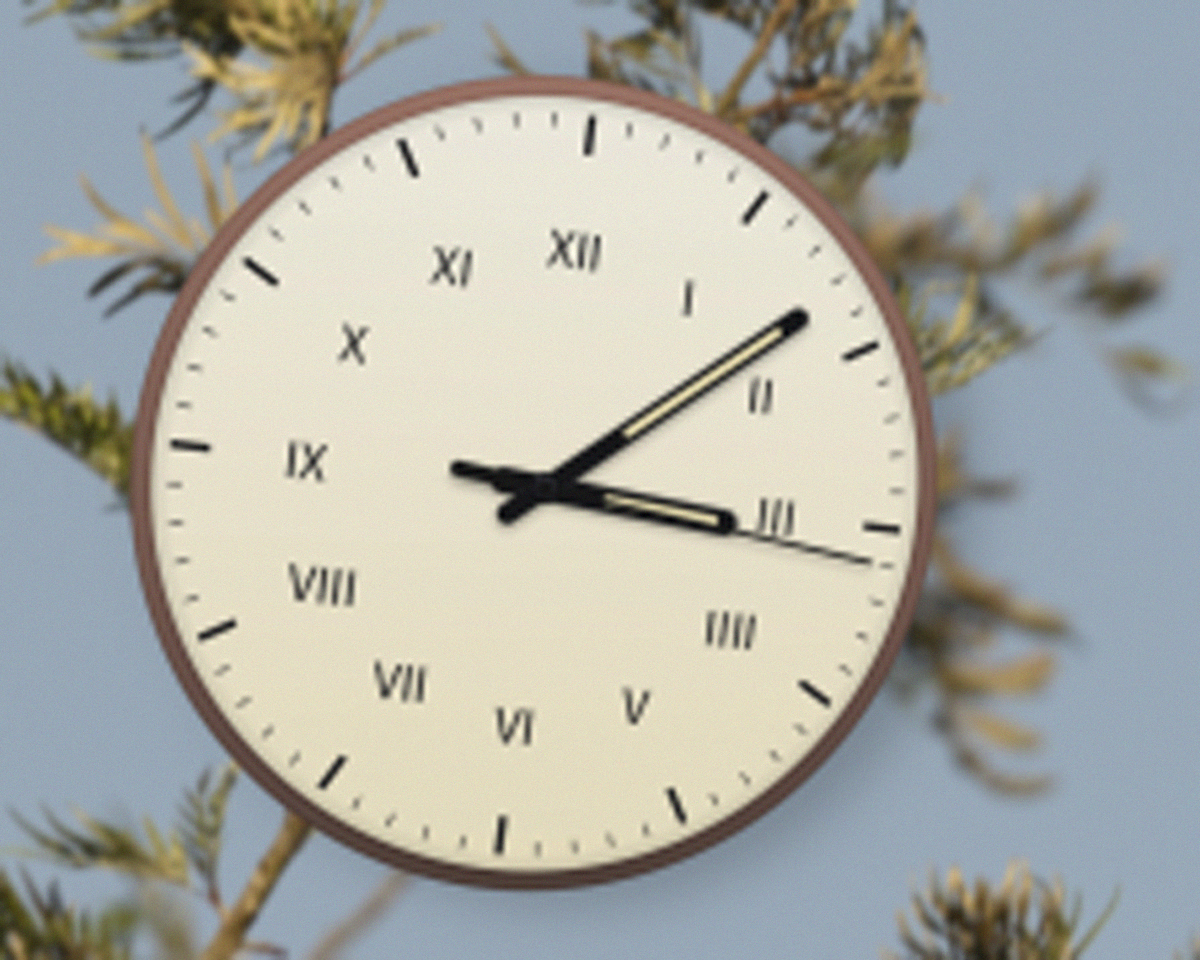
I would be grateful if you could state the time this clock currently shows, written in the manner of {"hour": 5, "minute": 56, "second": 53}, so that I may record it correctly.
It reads {"hour": 3, "minute": 8, "second": 16}
